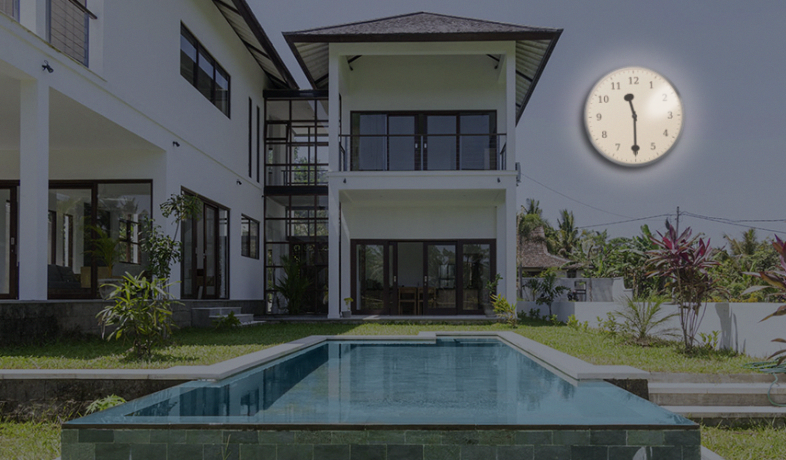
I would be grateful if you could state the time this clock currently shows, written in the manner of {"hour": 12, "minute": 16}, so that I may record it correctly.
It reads {"hour": 11, "minute": 30}
